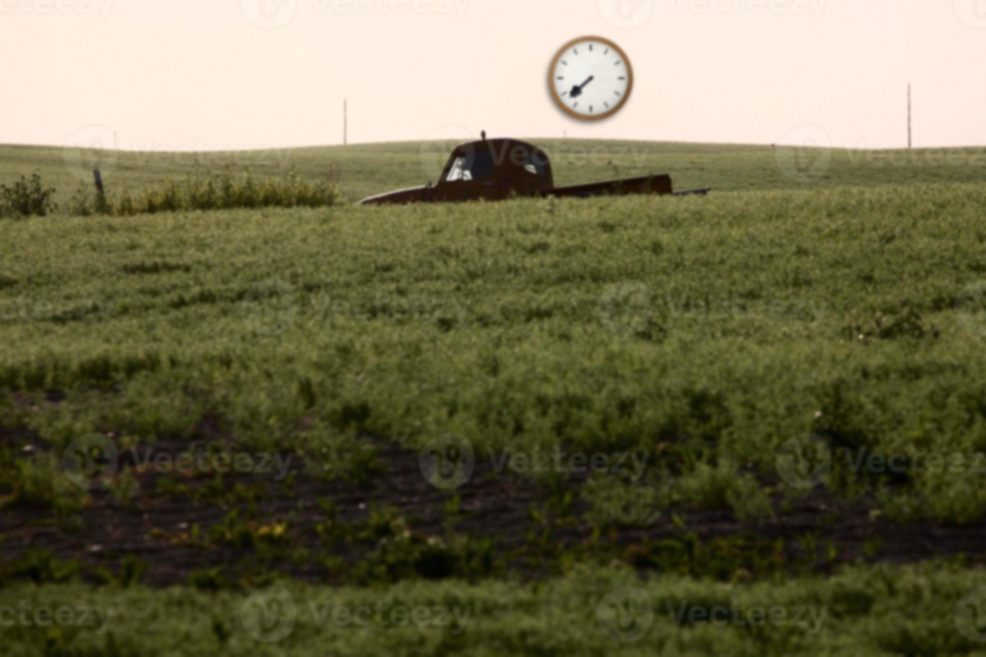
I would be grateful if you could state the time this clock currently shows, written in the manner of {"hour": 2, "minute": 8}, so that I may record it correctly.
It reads {"hour": 7, "minute": 38}
